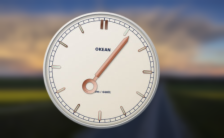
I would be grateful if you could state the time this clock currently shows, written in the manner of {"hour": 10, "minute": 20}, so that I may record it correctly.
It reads {"hour": 7, "minute": 6}
